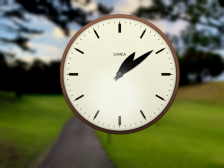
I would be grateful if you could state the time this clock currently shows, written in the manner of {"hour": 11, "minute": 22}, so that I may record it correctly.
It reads {"hour": 1, "minute": 9}
